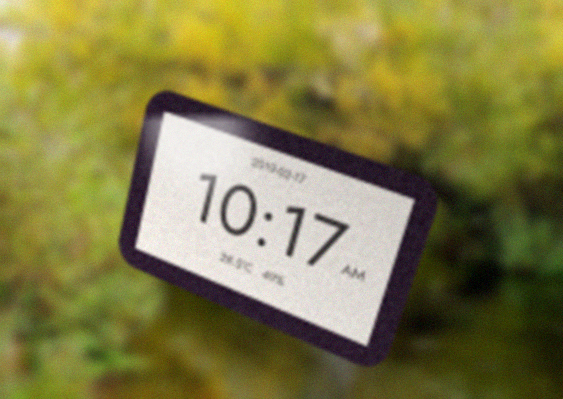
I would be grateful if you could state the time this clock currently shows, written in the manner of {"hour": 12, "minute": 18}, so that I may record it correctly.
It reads {"hour": 10, "minute": 17}
